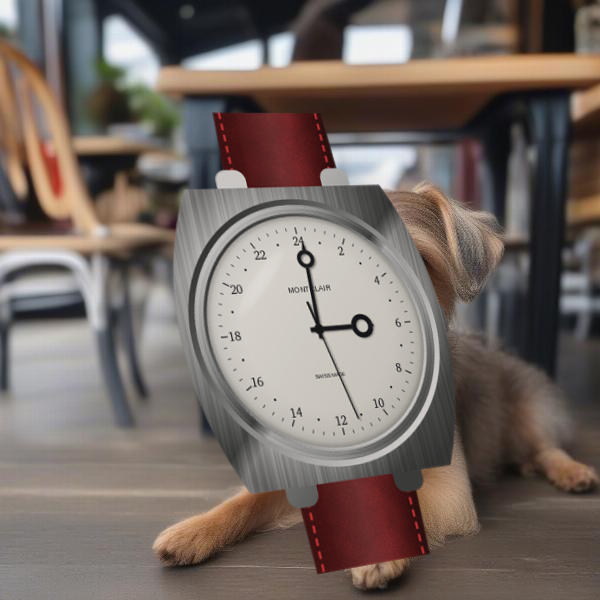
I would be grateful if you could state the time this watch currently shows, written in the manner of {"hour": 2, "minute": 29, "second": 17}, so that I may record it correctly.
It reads {"hour": 6, "minute": 0, "second": 28}
